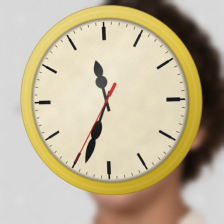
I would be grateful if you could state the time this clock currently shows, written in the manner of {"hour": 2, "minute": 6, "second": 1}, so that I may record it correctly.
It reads {"hour": 11, "minute": 33, "second": 35}
